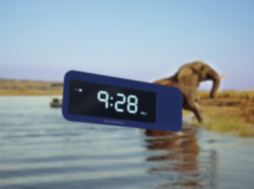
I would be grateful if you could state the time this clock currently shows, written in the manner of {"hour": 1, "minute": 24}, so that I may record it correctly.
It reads {"hour": 9, "minute": 28}
